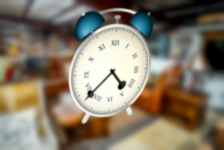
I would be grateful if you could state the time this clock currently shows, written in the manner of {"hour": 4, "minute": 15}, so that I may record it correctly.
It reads {"hour": 4, "minute": 38}
